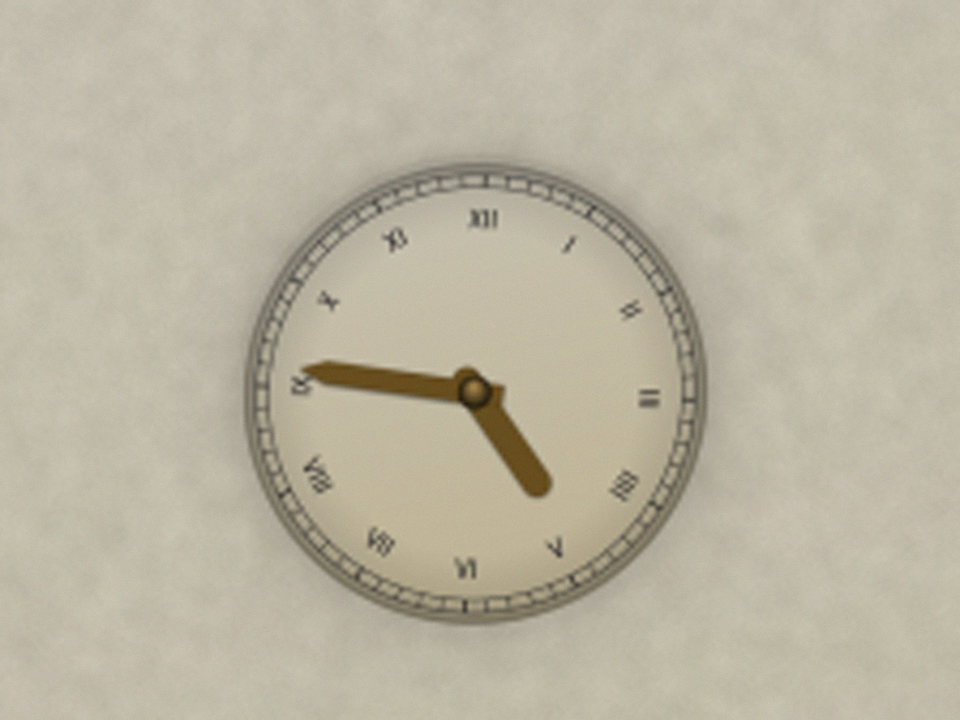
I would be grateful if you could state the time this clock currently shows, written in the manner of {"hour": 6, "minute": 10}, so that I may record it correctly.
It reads {"hour": 4, "minute": 46}
